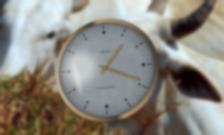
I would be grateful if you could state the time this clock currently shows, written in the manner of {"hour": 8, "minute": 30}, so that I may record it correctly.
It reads {"hour": 1, "minute": 19}
